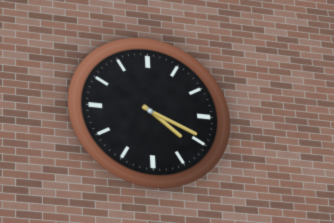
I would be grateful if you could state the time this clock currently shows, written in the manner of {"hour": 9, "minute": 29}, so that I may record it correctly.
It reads {"hour": 4, "minute": 19}
